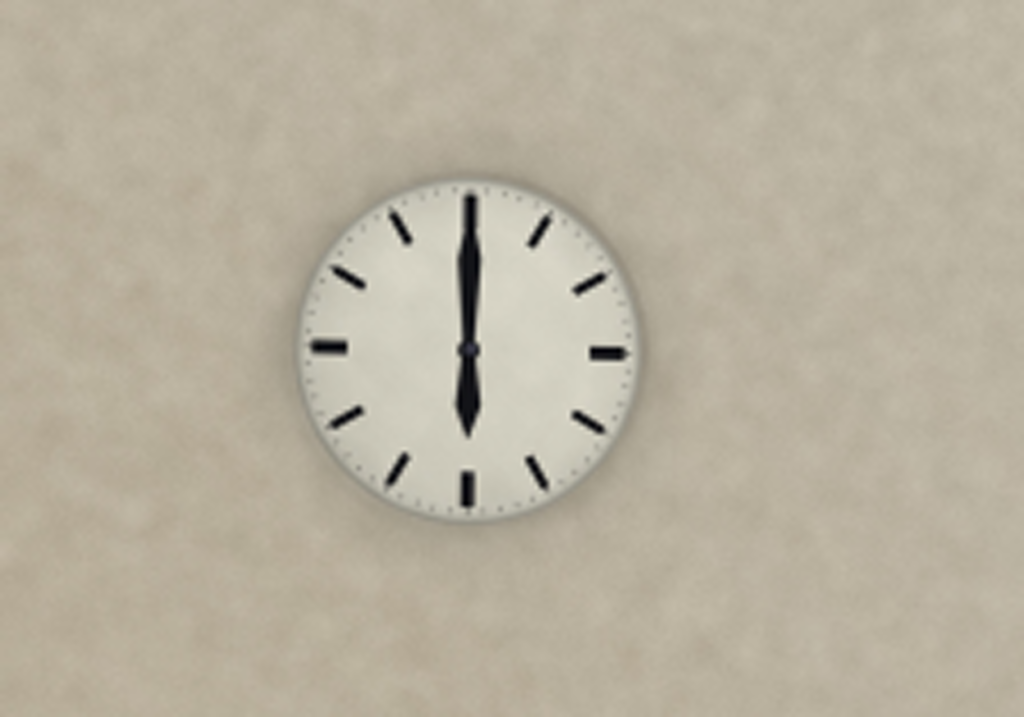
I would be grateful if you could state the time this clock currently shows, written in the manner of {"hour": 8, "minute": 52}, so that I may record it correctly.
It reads {"hour": 6, "minute": 0}
